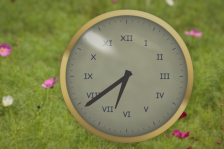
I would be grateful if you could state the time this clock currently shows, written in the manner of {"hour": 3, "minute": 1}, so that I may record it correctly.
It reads {"hour": 6, "minute": 39}
